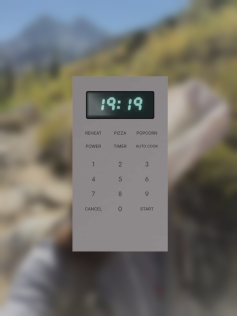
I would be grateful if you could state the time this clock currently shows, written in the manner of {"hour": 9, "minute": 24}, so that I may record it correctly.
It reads {"hour": 19, "minute": 19}
